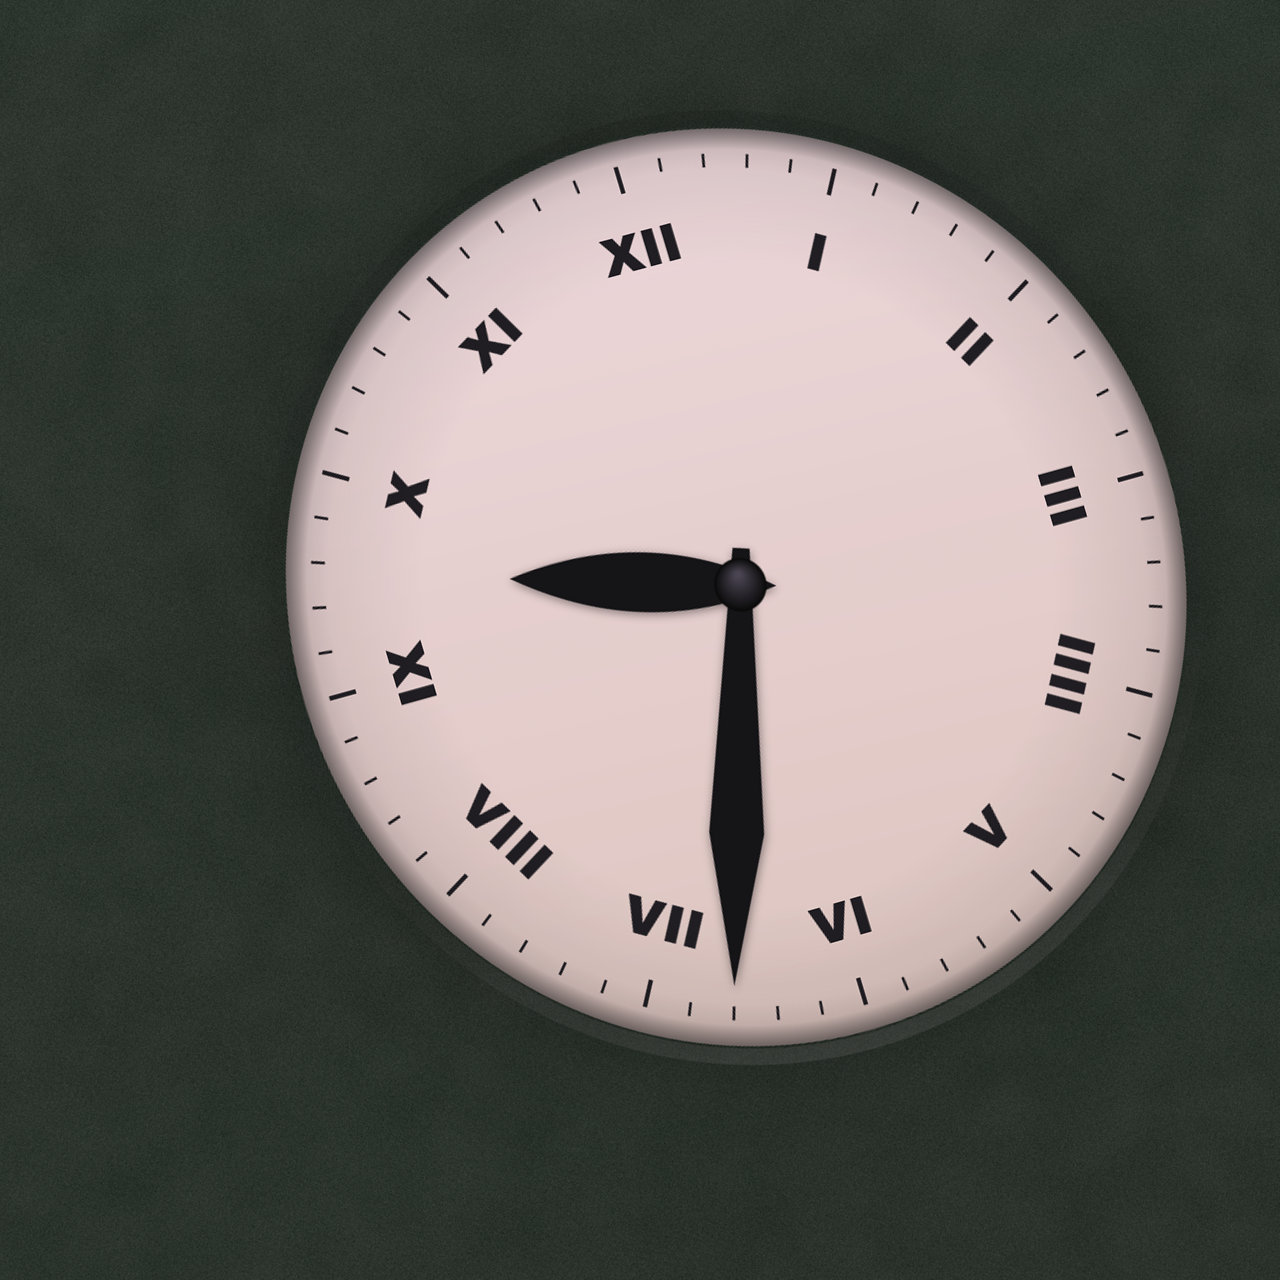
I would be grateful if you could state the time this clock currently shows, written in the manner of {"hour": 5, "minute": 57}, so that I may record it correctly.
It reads {"hour": 9, "minute": 33}
